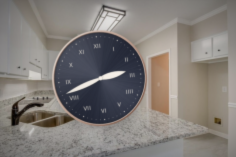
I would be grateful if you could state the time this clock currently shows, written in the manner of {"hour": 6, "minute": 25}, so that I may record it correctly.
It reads {"hour": 2, "minute": 42}
